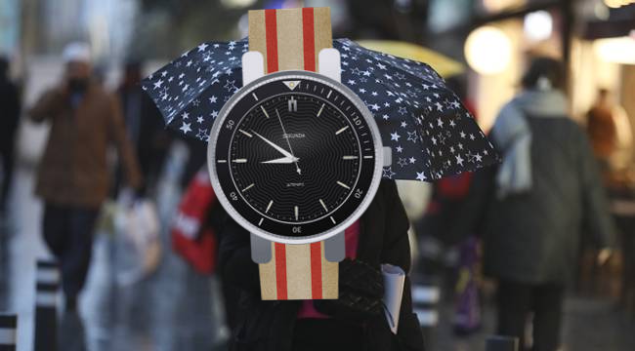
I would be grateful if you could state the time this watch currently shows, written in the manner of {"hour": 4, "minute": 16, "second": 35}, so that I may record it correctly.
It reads {"hour": 8, "minute": 50, "second": 57}
